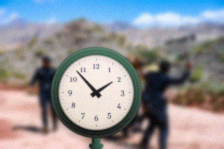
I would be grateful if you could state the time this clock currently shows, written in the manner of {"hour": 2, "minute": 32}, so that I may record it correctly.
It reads {"hour": 1, "minute": 53}
